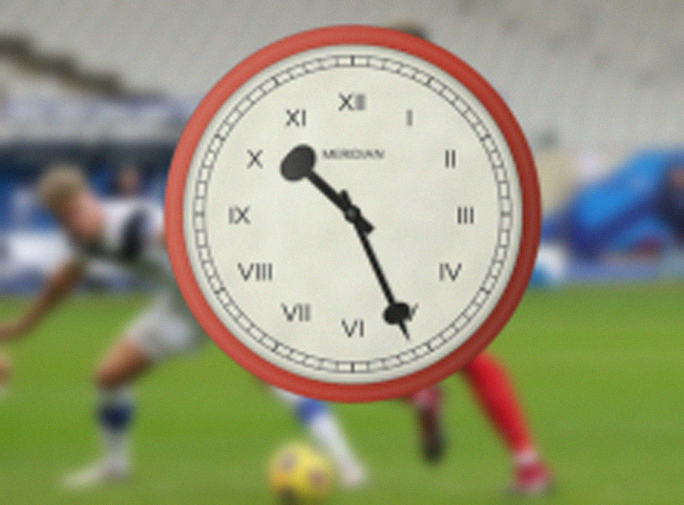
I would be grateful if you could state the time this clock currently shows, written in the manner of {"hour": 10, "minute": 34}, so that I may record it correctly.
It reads {"hour": 10, "minute": 26}
